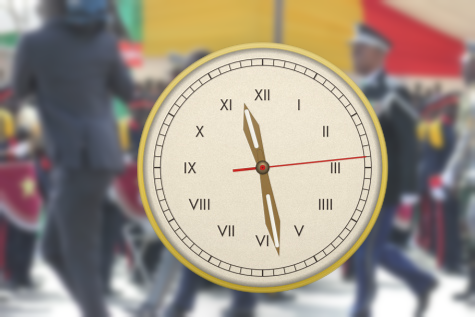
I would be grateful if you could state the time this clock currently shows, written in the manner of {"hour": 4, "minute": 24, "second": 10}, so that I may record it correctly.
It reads {"hour": 11, "minute": 28, "second": 14}
